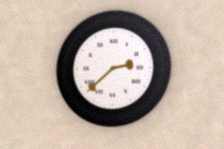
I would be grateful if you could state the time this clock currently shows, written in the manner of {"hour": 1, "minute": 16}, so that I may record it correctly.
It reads {"hour": 2, "minute": 38}
